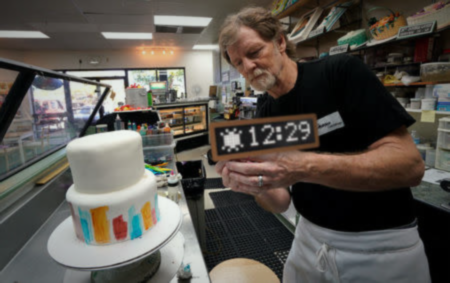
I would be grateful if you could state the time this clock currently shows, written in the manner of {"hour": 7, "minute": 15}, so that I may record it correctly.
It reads {"hour": 12, "minute": 29}
